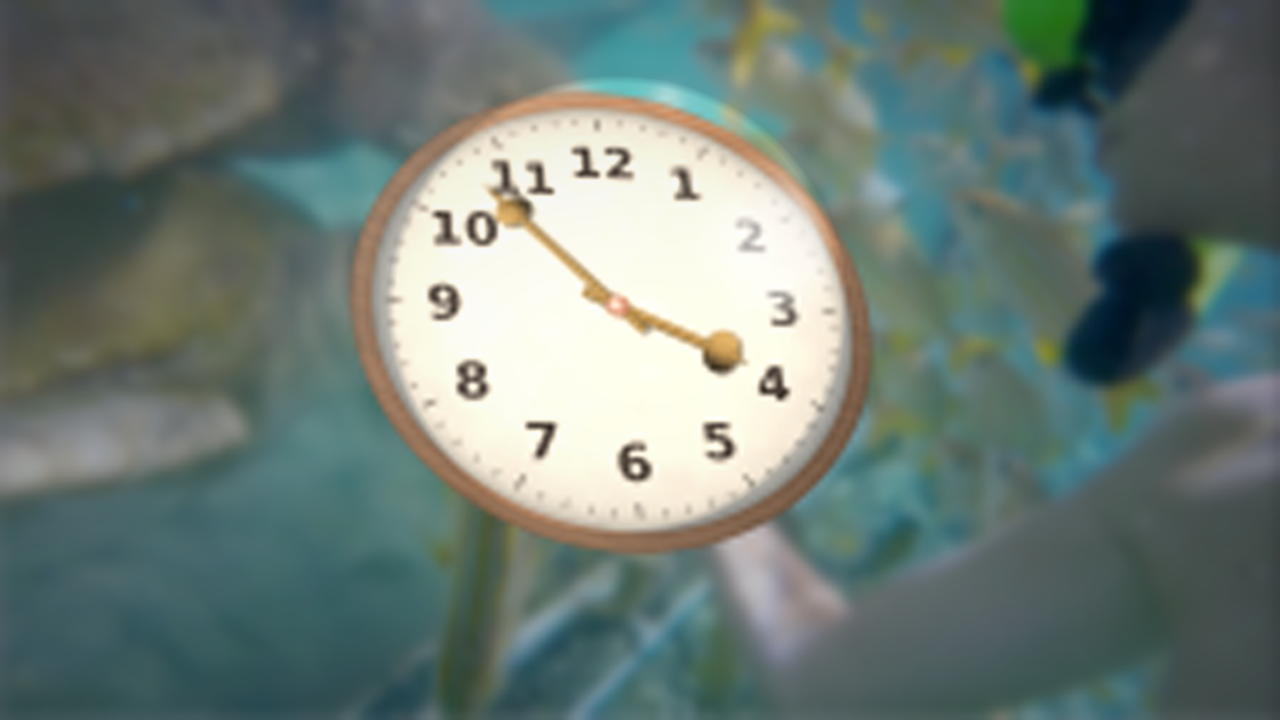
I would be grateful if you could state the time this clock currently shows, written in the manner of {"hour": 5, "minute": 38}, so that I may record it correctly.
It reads {"hour": 3, "minute": 53}
